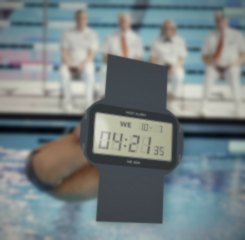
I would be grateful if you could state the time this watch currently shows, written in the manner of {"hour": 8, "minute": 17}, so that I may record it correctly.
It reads {"hour": 4, "minute": 21}
